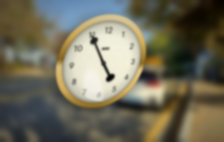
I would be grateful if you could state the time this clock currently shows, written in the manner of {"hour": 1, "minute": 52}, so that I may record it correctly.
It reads {"hour": 4, "minute": 55}
